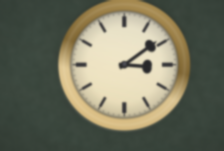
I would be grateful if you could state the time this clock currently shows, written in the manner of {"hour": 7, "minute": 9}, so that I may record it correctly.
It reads {"hour": 3, "minute": 9}
